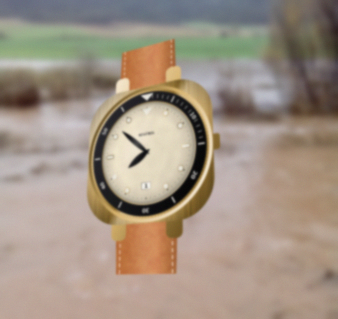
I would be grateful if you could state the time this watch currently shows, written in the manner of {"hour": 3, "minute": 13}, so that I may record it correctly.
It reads {"hour": 7, "minute": 52}
